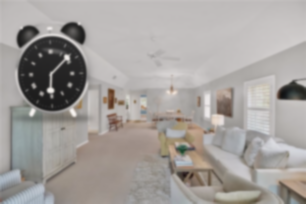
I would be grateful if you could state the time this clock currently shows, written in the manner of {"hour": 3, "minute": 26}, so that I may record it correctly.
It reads {"hour": 6, "minute": 8}
